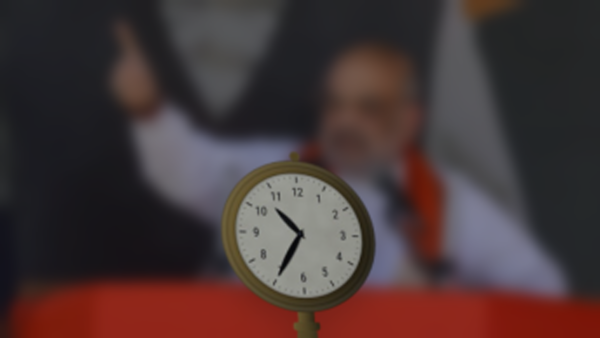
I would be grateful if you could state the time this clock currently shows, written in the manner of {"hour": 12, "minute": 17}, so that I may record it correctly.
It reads {"hour": 10, "minute": 35}
